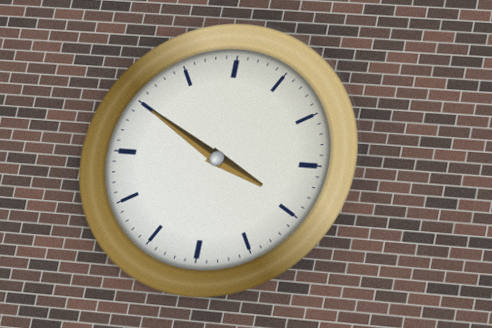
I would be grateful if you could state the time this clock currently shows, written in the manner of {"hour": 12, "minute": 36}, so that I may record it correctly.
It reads {"hour": 3, "minute": 50}
